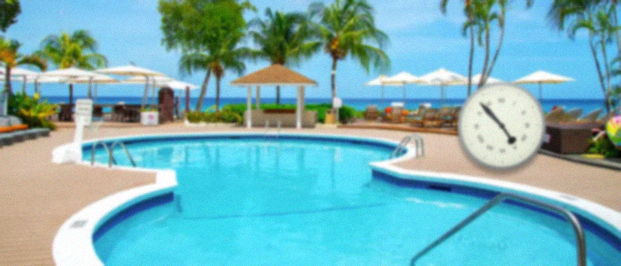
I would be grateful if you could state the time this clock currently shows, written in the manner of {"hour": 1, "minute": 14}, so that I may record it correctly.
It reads {"hour": 4, "minute": 53}
